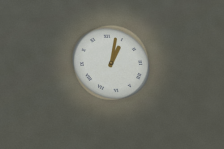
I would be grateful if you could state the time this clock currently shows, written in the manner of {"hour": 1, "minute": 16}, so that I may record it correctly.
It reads {"hour": 1, "minute": 3}
